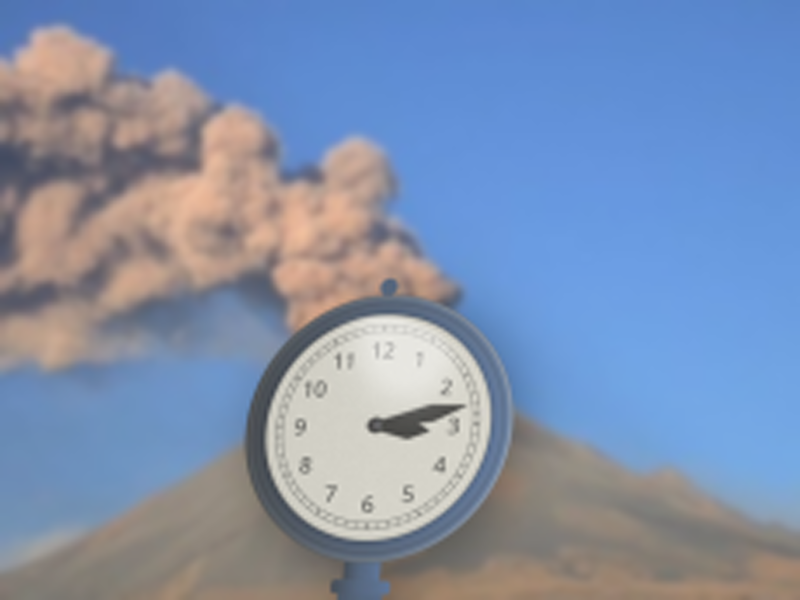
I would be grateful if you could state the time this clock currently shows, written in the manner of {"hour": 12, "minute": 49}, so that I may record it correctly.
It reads {"hour": 3, "minute": 13}
